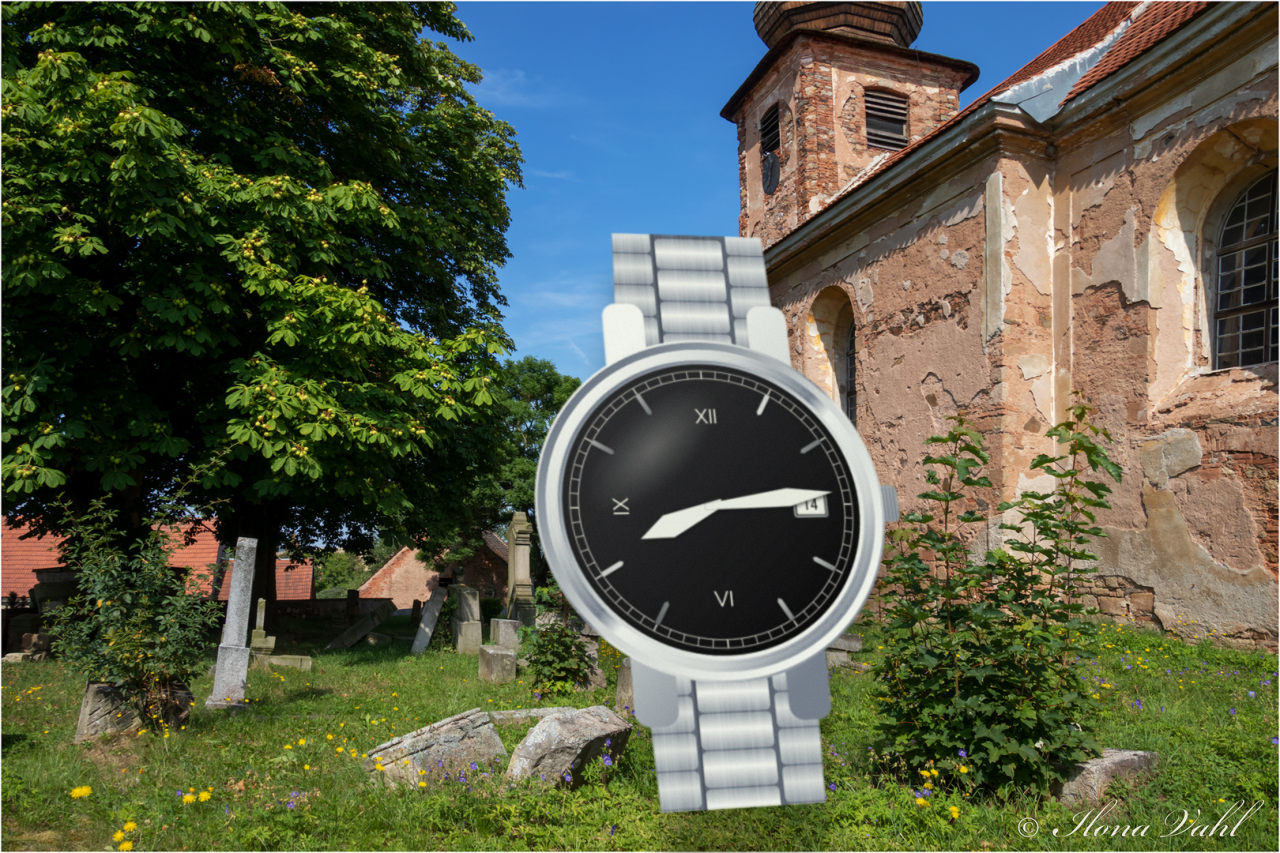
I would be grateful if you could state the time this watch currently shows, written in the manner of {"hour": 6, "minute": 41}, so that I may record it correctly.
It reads {"hour": 8, "minute": 14}
